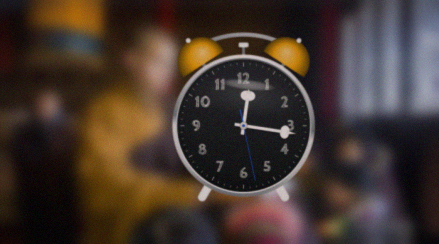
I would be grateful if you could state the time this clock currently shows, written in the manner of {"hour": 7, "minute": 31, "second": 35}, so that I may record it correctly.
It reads {"hour": 12, "minute": 16, "second": 28}
